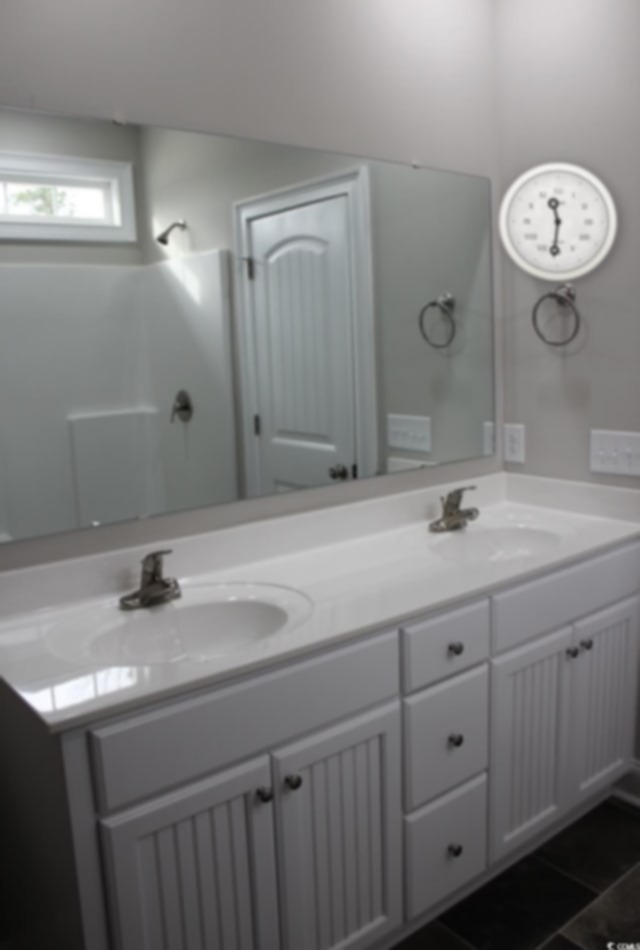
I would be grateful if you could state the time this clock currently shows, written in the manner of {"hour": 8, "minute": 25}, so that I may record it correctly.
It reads {"hour": 11, "minute": 31}
